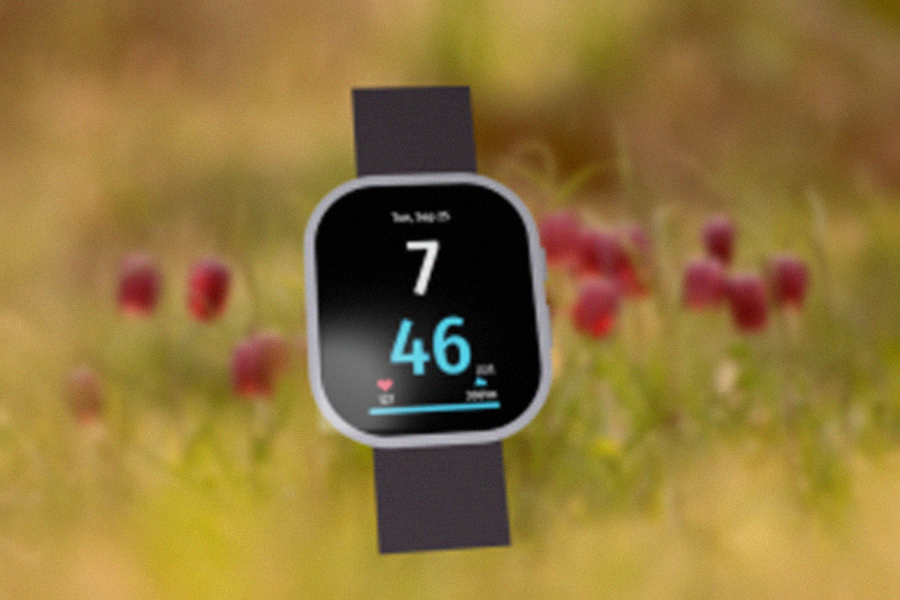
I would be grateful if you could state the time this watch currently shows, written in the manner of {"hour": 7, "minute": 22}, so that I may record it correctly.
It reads {"hour": 7, "minute": 46}
